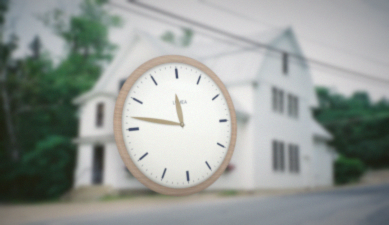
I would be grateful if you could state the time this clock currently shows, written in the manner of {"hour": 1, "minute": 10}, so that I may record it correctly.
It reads {"hour": 11, "minute": 47}
